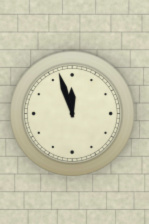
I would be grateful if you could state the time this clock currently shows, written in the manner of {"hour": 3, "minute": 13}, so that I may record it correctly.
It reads {"hour": 11, "minute": 57}
